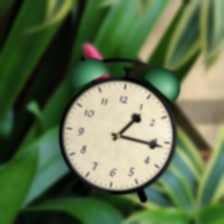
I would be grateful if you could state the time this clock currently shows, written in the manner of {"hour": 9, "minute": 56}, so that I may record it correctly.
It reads {"hour": 1, "minute": 16}
